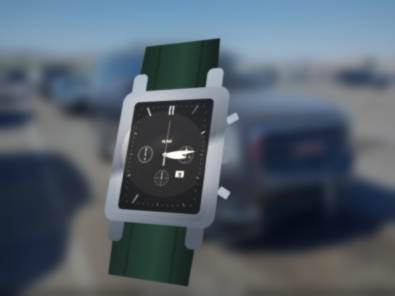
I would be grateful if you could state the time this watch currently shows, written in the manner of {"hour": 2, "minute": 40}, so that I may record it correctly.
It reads {"hour": 3, "minute": 14}
